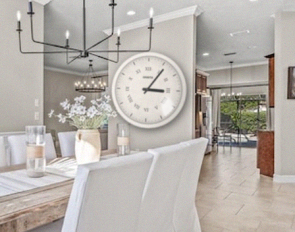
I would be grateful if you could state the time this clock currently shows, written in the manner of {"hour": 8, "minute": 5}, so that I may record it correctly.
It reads {"hour": 3, "minute": 6}
